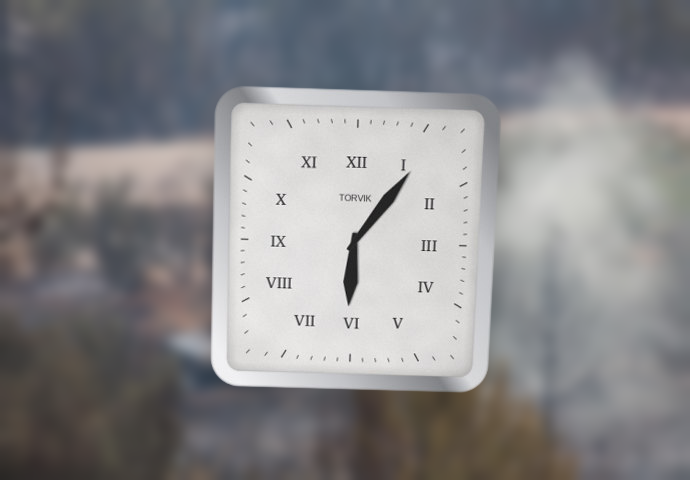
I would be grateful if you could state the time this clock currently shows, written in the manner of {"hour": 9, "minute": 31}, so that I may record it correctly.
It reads {"hour": 6, "minute": 6}
